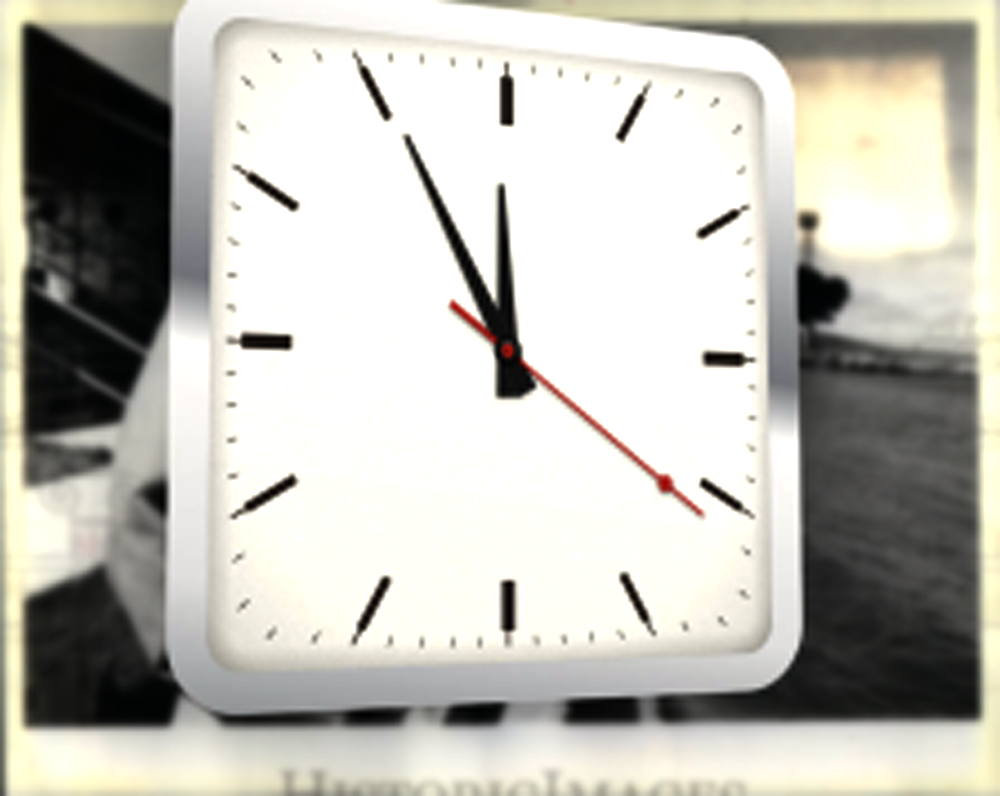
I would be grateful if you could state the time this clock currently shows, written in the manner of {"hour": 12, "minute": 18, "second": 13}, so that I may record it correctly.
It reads {"hour": 11, "minute": 55, "second": 21}
